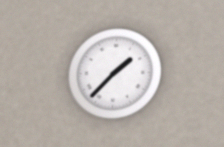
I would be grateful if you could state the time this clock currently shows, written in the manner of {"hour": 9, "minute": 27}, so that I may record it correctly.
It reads {"hour": 1, "minute": 37}
